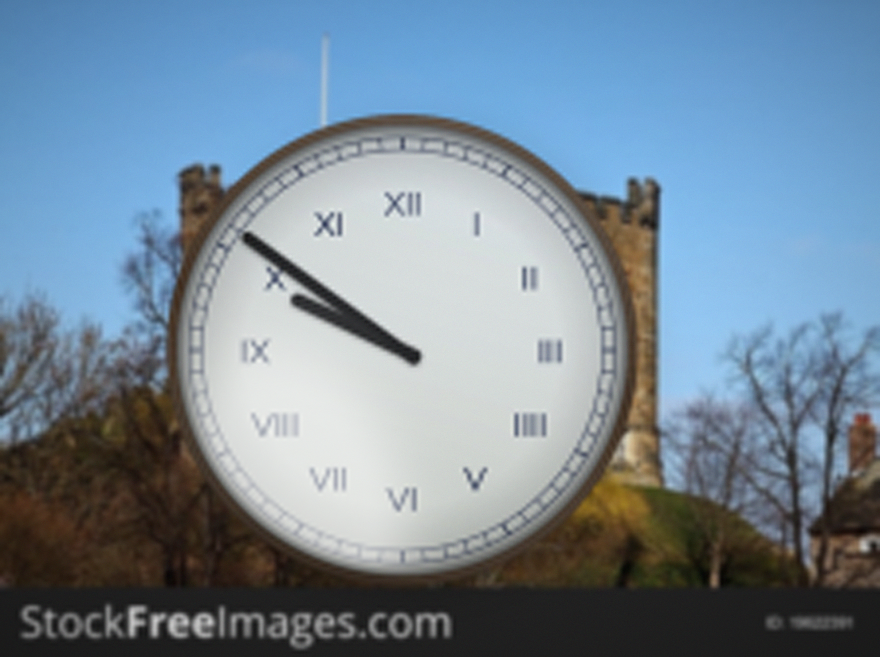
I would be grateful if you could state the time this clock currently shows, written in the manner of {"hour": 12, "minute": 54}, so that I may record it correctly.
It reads {"hour": 9, "minute": 51}
